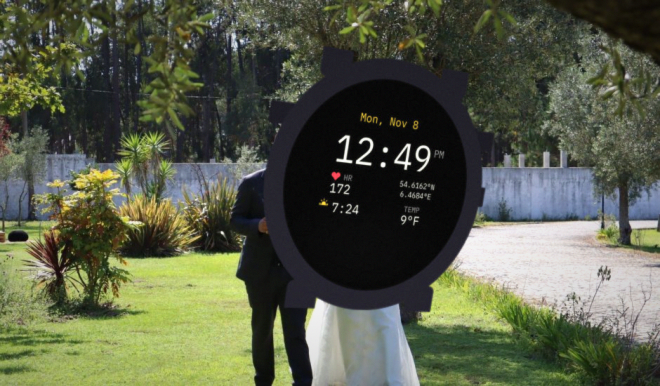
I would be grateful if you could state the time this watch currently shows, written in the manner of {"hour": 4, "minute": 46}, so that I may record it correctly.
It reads {"hour": 12, "minute": 49}
